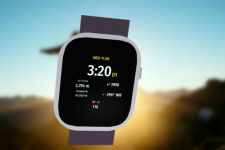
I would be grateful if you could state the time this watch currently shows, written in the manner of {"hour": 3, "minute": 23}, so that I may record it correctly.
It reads {"hour": 3, "minute": 20}
